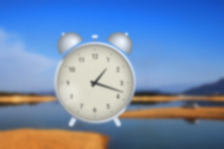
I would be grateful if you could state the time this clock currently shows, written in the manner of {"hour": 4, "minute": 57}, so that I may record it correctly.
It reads {"hour": 1, "minute": 18}
